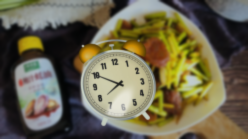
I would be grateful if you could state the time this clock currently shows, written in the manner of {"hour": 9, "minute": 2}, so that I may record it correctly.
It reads {"hour": 7, "minute": 50}
